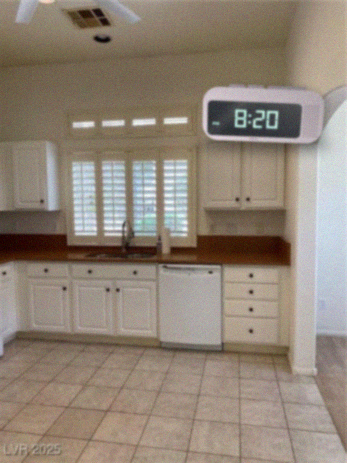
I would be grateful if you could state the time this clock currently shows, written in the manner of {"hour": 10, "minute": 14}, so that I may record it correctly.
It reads {"hour": 8, "minute": 20}
